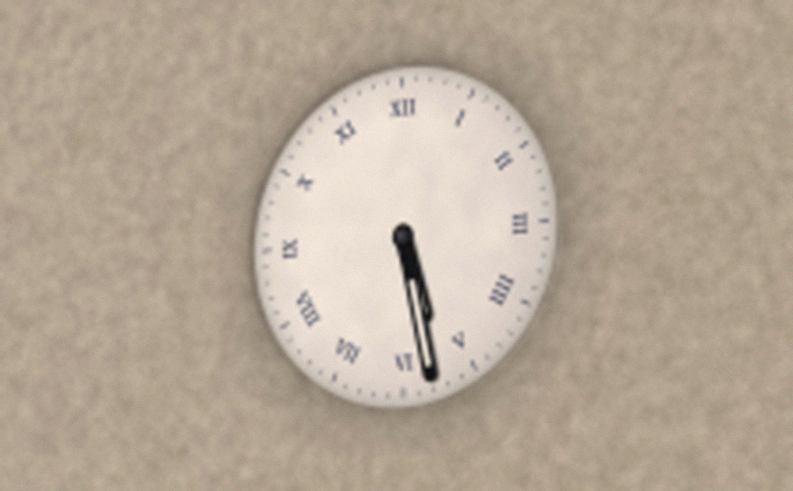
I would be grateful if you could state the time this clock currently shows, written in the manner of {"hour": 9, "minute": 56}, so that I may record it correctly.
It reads {"hour": 5, "minute": 28}
